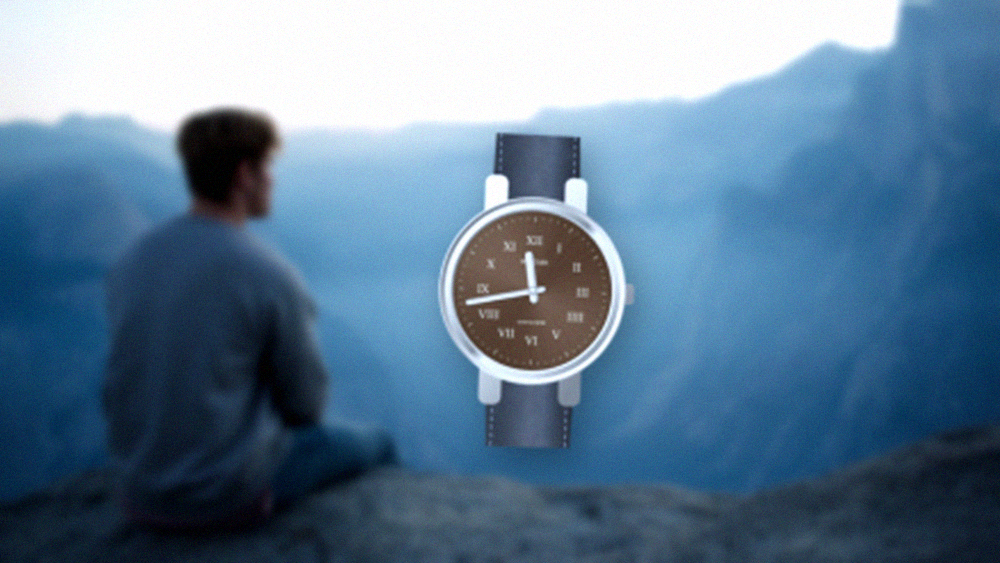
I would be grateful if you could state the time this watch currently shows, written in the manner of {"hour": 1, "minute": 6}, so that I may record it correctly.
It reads {"hour": 11, "minute": 43}
